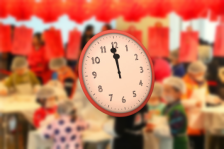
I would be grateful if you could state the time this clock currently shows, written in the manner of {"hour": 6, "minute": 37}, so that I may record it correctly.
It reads {"hour": 11, "minute": 59}
